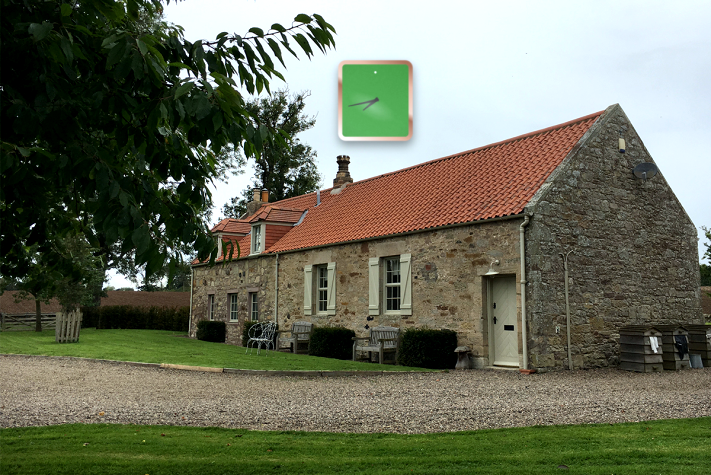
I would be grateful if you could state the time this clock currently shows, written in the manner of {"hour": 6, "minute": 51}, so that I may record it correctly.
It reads {"hour": 7, "minute": 43}
